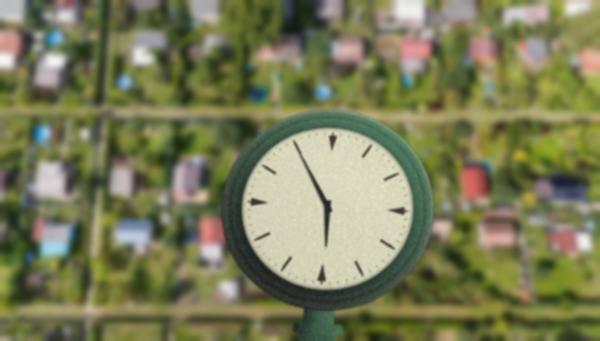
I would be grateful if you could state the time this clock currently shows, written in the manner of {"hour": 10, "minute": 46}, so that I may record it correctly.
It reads {"hour": 5, "minute": 55}
